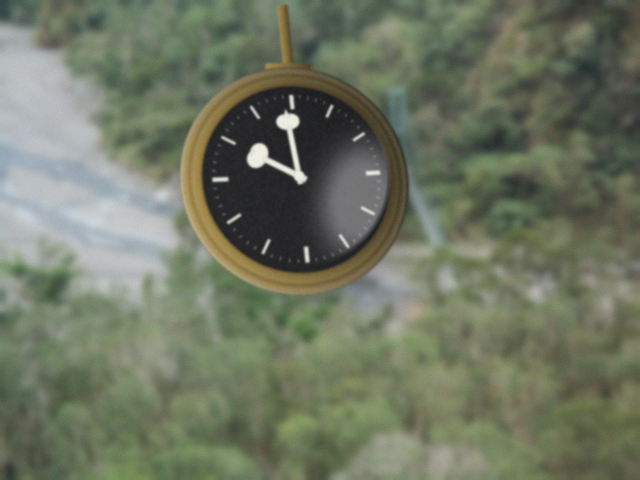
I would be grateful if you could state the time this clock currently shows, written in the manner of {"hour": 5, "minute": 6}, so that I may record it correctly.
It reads {"hour": 9, "minute": 59}
